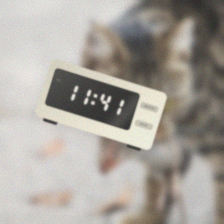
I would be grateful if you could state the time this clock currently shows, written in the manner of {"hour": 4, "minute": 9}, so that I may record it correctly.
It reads {"hour": 11, "minute": 41}
